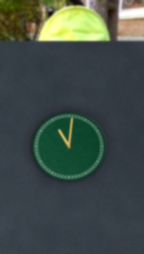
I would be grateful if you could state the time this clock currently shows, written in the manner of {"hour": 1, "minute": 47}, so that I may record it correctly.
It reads {"hour": 11, "minute": 1}
